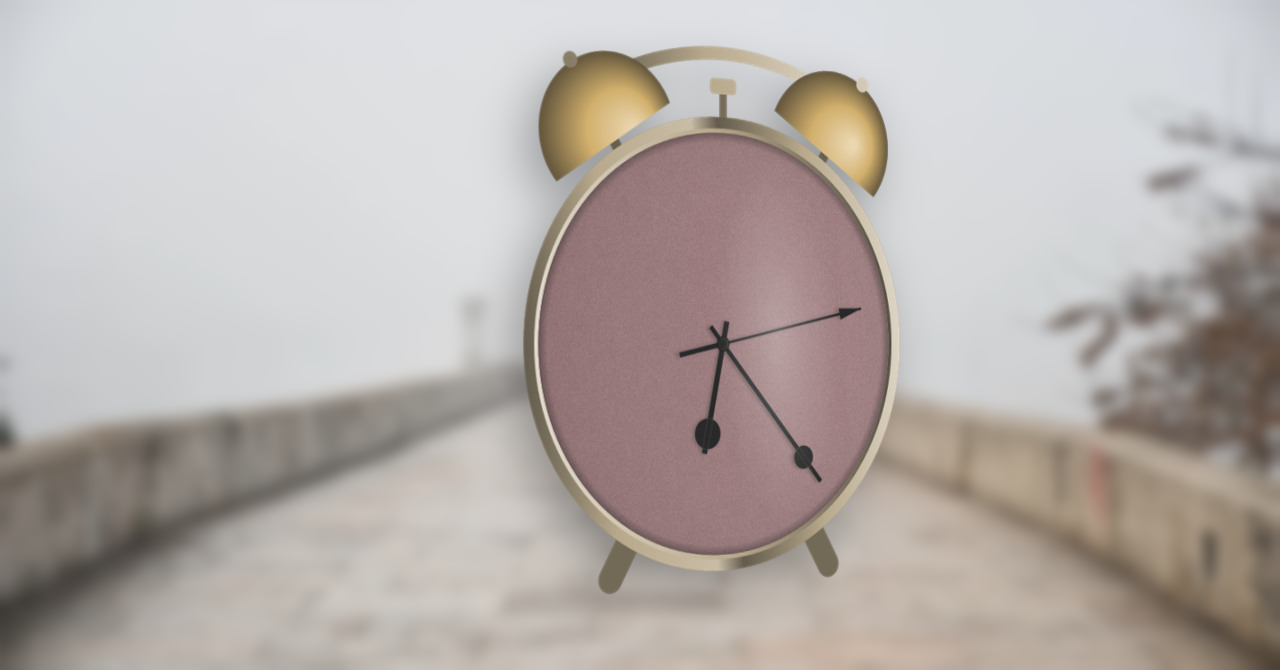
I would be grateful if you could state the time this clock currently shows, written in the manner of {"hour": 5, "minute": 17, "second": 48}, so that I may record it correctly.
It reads {"hour": 6, "minute": 23, "second": 13}
